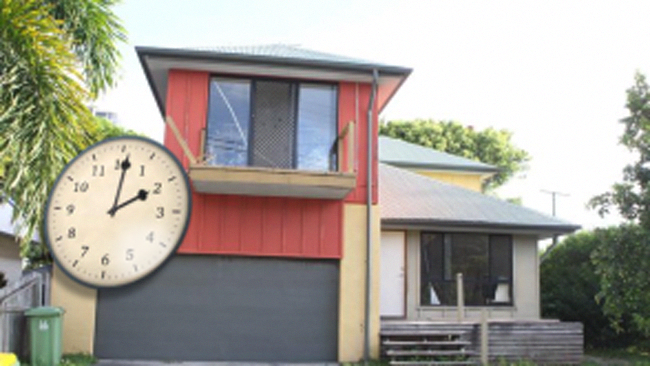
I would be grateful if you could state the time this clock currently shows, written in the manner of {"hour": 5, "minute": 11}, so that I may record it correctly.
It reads {"hour": 2, "minute": 1}
